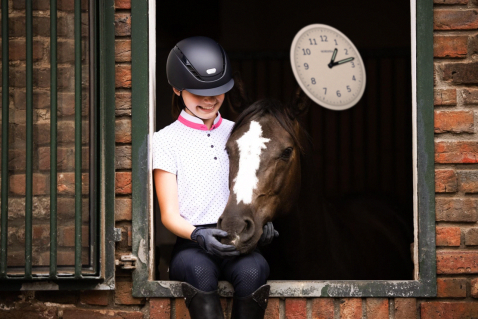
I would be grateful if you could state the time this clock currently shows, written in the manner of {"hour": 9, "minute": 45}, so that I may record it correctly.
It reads {"hour": 1, "minute": 13}
